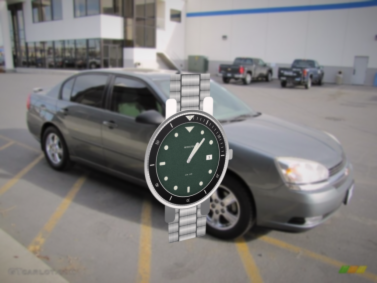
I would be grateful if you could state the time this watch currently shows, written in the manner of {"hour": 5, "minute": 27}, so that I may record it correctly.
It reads {"hour": 1, "minute": 7}
